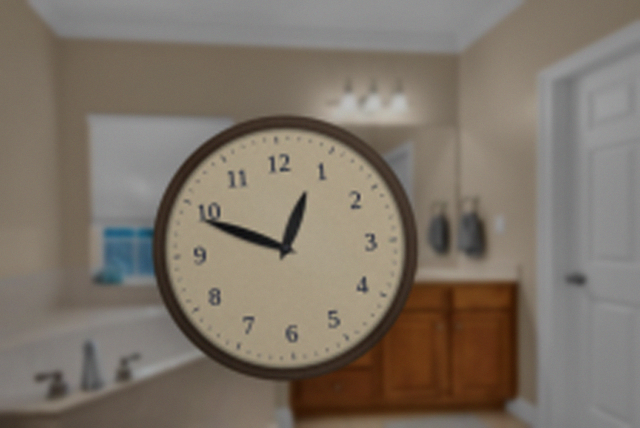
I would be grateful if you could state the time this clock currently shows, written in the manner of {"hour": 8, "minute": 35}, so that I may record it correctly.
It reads {"hour": 12, "minute": 49}
